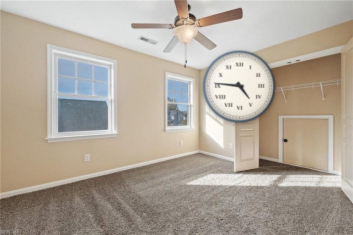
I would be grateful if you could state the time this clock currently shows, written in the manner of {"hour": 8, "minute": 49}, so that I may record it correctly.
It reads {"hour": 4, "minute": 46}
